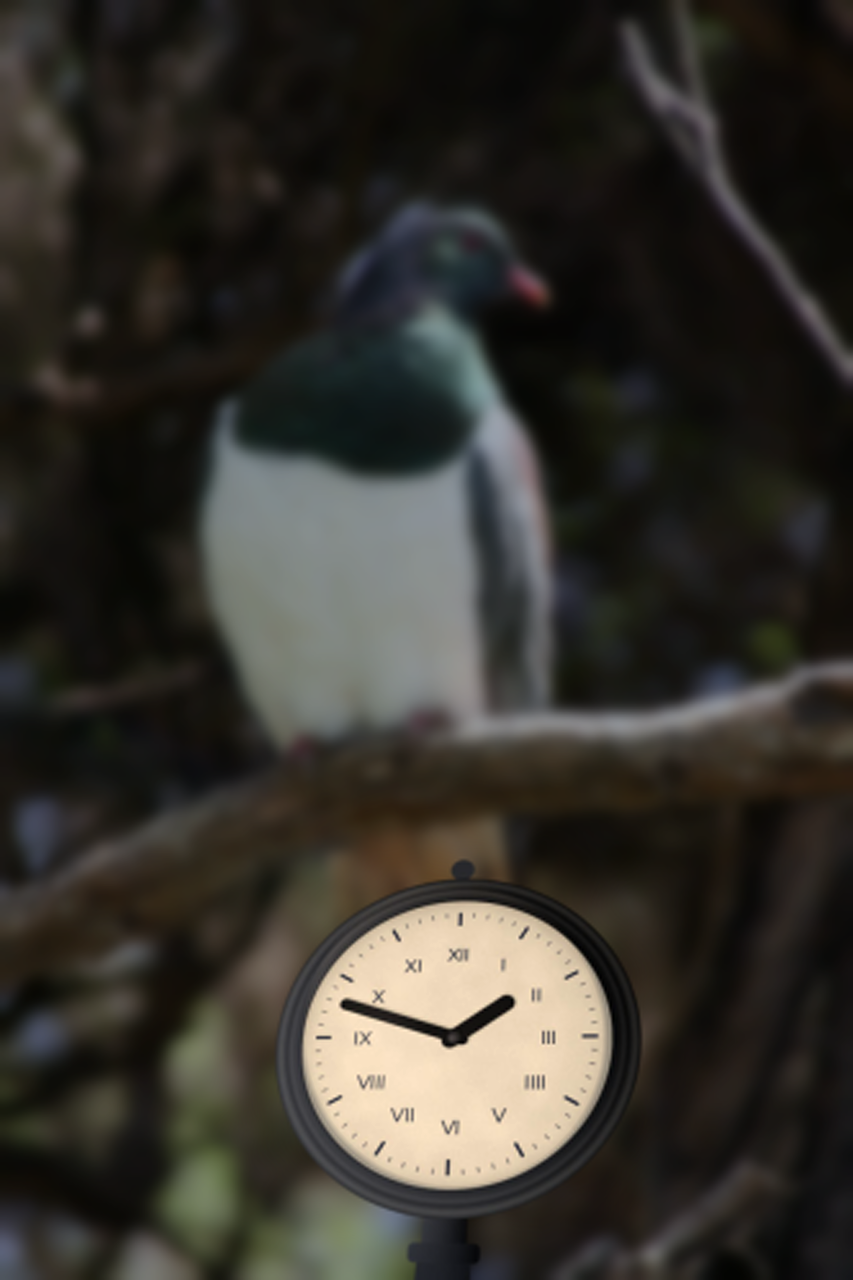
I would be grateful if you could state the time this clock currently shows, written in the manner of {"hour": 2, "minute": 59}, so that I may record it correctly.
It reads {"hour": 1, "minute": 48}
